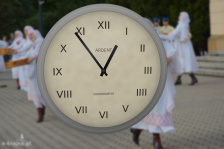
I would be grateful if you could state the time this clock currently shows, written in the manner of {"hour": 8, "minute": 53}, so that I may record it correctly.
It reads {"hour": 12, "minute": 54}
